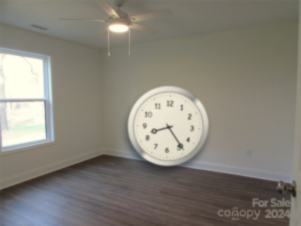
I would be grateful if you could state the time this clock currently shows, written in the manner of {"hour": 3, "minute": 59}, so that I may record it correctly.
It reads {"hour": 8, "minute": 24}
